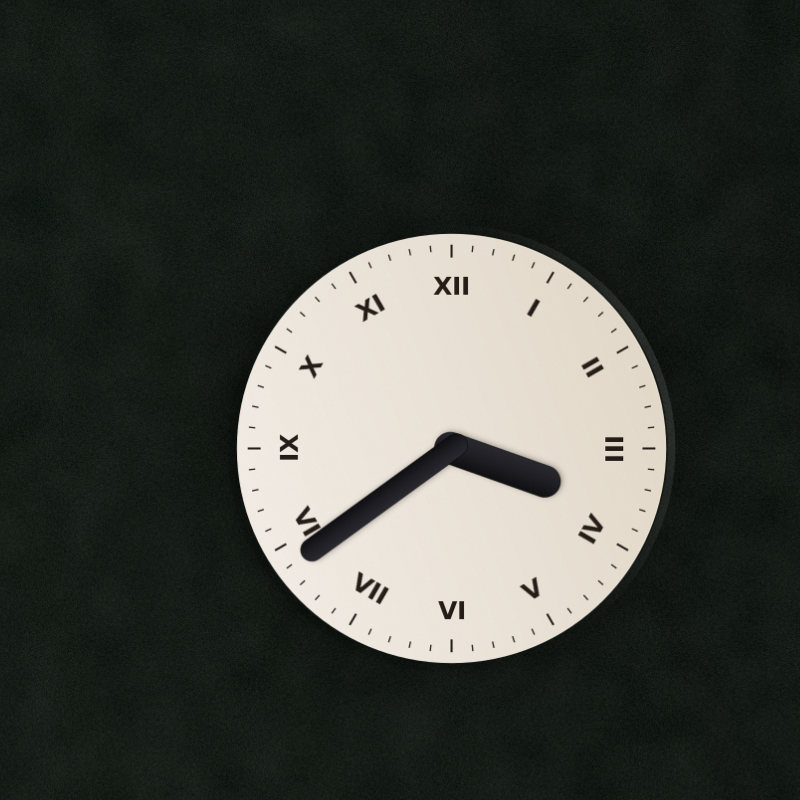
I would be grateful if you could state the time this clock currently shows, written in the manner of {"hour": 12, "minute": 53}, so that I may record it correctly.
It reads {"hour": 3, "minute": 39}
